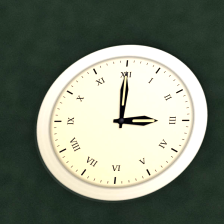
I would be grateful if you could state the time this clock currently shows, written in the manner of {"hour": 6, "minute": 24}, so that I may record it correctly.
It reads {"hour": 3, "minute": 0}
